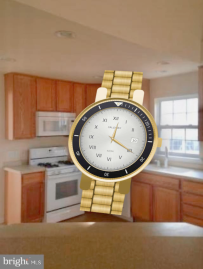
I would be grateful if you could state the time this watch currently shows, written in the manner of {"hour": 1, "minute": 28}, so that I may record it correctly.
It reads {"hour": 12, "minute": 20}
